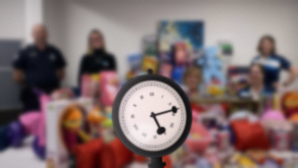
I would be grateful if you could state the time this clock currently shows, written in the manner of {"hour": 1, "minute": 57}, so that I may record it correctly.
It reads {"hour": 5, "minute": 13}
